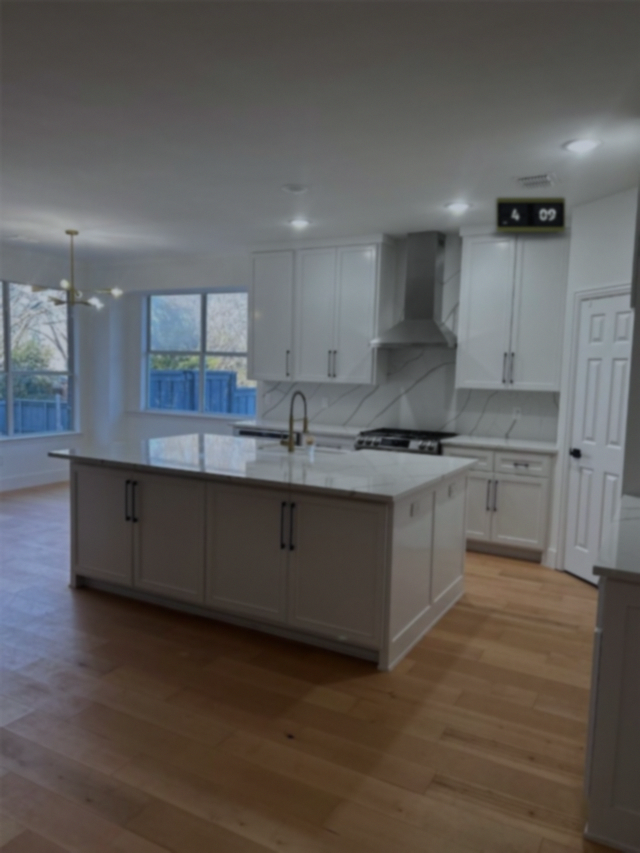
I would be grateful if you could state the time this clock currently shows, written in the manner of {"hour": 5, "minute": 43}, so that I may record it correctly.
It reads {"hour": 4, "minute": 9}
